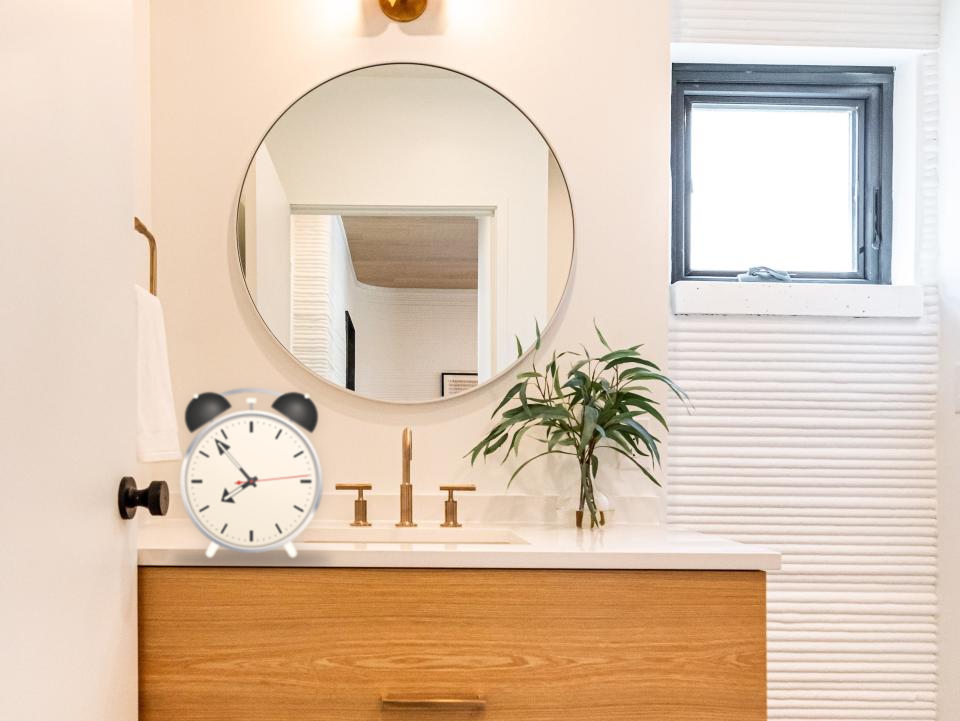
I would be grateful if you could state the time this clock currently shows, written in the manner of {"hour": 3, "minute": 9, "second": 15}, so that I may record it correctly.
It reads {"hour": 7, "minute": 53, "second": 14}
